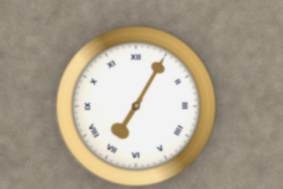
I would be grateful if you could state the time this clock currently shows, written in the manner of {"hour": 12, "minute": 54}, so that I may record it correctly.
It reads {"hour": 7, "minute": 5}
